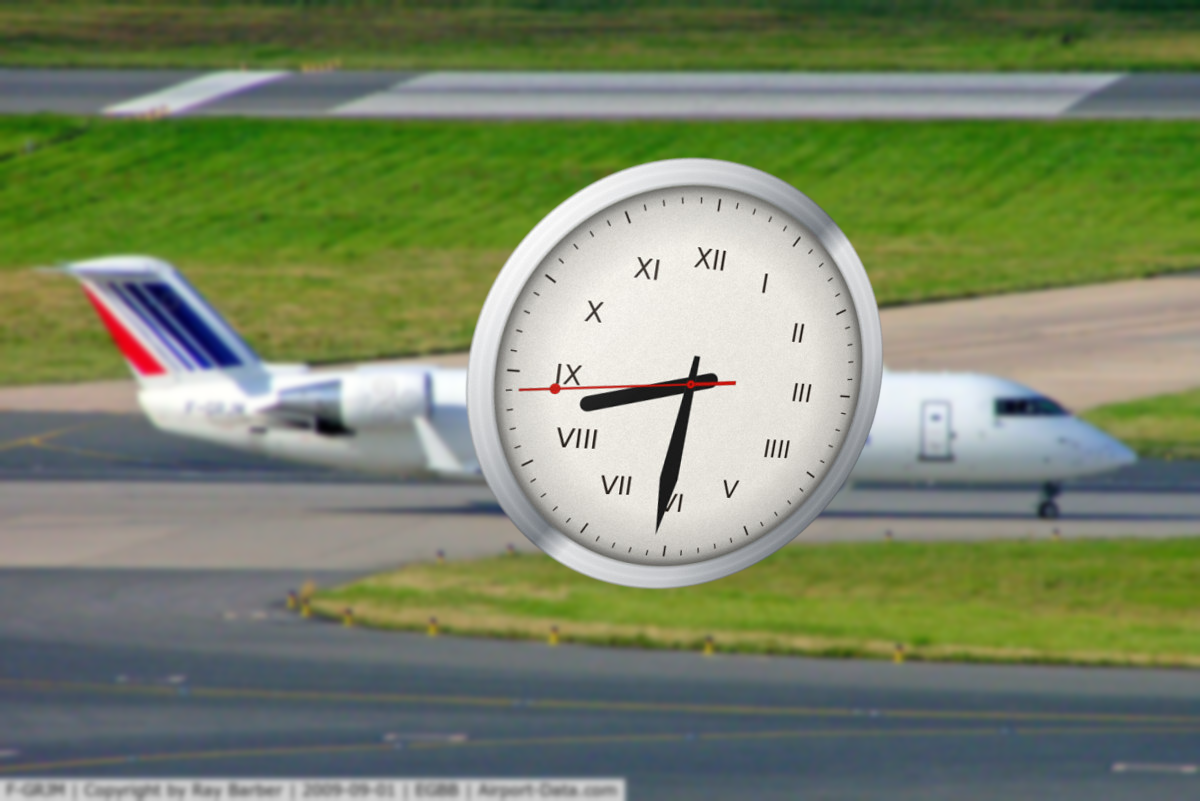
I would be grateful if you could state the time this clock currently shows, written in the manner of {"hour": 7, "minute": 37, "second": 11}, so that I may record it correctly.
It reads {"hour": 8, "minute": 30, "second": 44}
